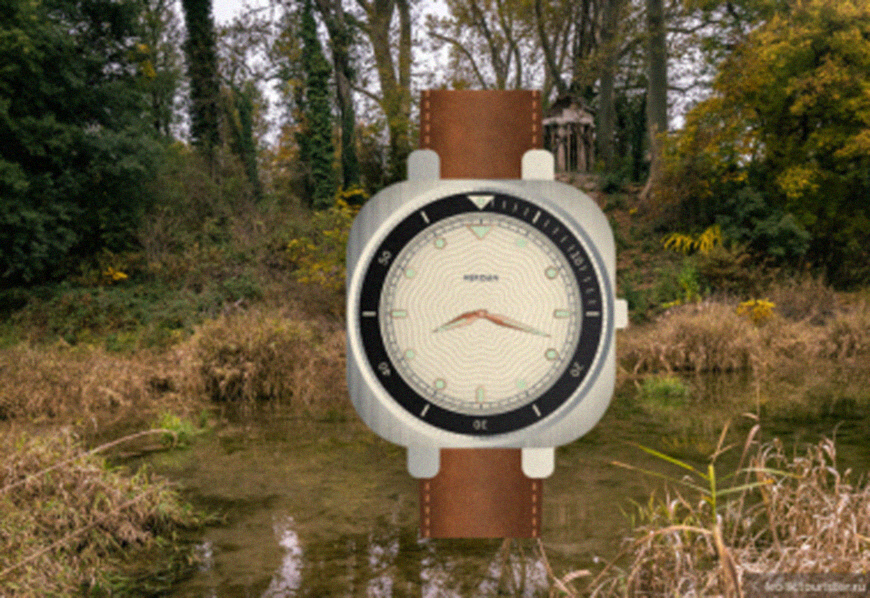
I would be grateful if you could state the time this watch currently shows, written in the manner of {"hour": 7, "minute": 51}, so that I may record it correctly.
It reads {"hour": 8, "minute": 18}
